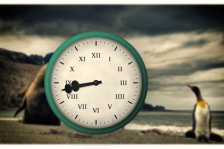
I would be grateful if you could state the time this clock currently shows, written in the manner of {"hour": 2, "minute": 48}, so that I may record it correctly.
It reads {"hour": 8, "minute": 43}
